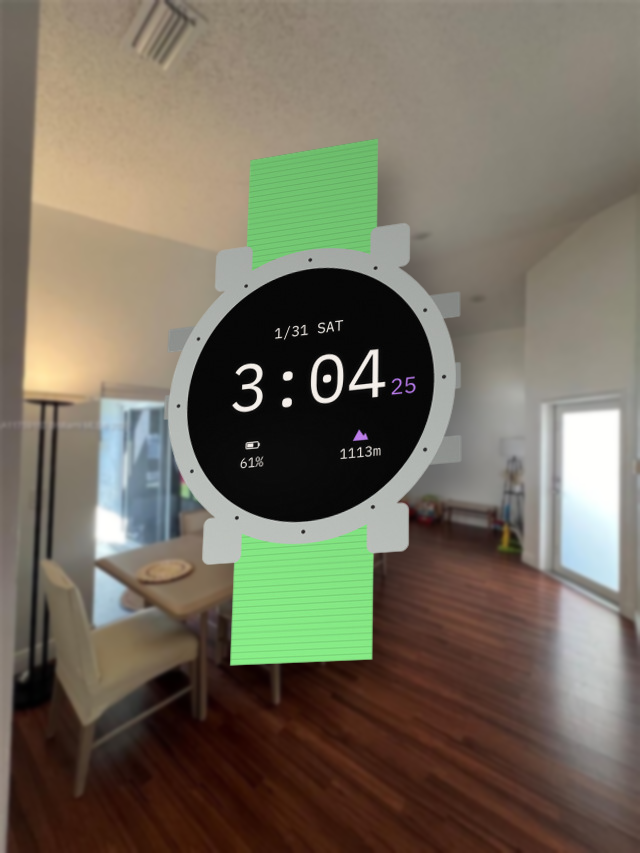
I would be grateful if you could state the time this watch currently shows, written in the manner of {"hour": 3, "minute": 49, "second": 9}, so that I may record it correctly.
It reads {"hour": 3, "minute": 4, "second": 25}
